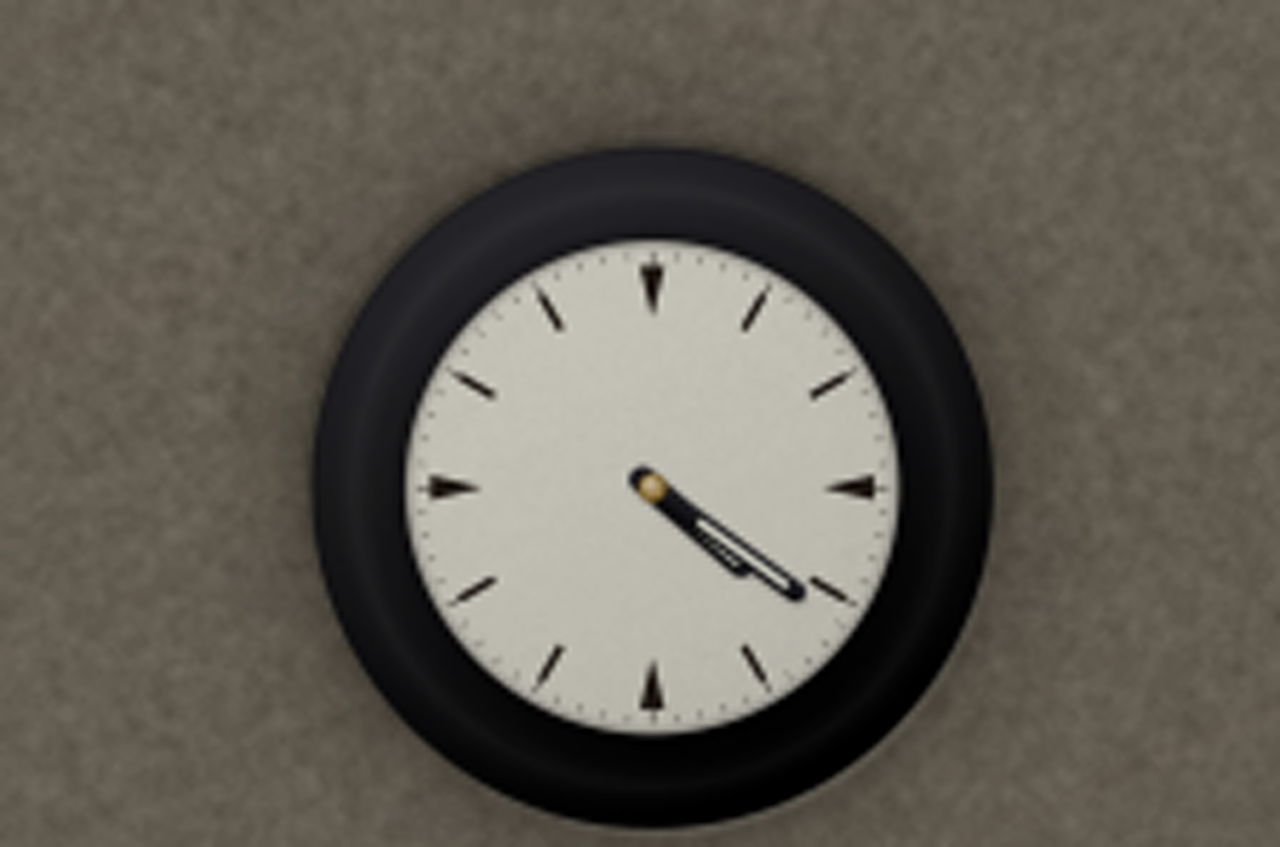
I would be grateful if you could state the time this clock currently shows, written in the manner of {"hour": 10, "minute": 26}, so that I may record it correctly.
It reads {"hour": 4, "minute": 21}
